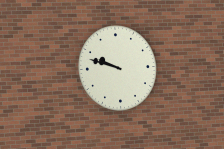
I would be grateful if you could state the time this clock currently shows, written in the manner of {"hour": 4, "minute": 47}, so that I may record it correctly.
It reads {"hour": 9, "minute": 48}
